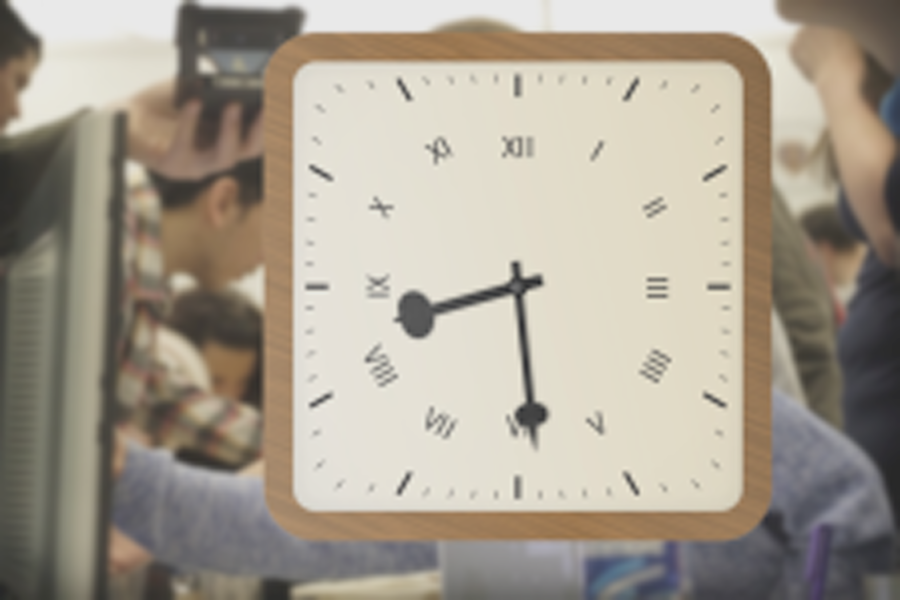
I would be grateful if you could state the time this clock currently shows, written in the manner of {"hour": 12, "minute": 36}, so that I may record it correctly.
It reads {"hour": 8, "minute": 29}
